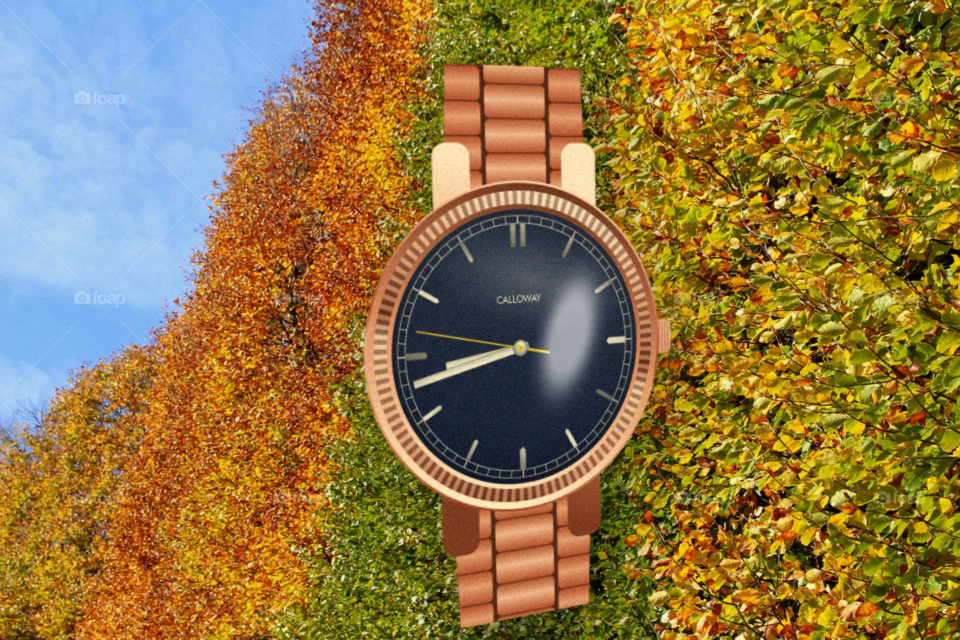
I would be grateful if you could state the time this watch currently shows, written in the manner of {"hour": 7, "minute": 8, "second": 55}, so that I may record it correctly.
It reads {"hour": 8, "minute": 42, "second": 47}
